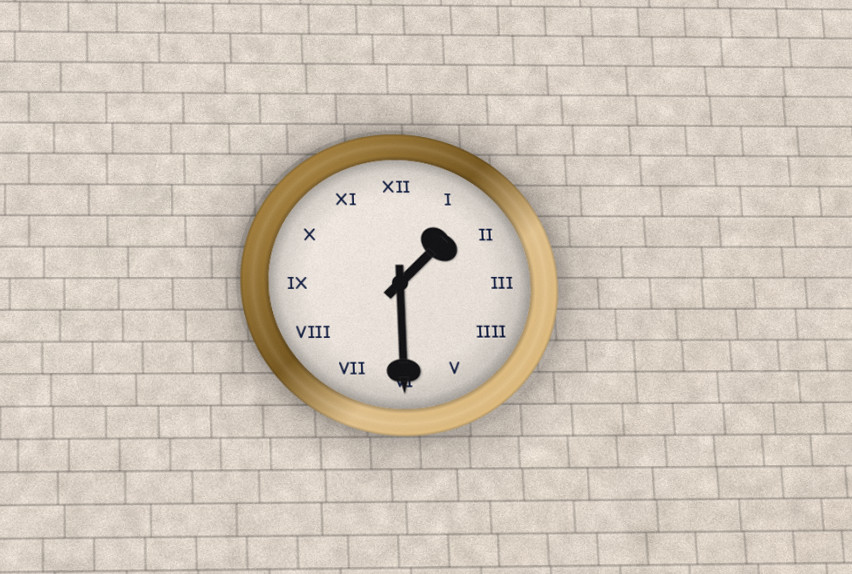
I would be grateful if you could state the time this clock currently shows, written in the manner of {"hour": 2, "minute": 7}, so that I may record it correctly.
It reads {"hour": 1, "minute": 30}
